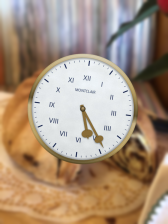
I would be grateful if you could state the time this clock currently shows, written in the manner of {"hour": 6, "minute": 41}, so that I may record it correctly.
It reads {"hour": 5, "minute": 24}
